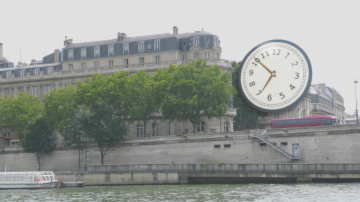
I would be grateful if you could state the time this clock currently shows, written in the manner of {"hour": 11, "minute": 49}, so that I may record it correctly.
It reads {"hour": 6, "minute": 51}
